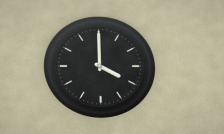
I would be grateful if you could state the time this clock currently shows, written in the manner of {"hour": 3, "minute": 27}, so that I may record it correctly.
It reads {"hour": 4, "minute": 0}
